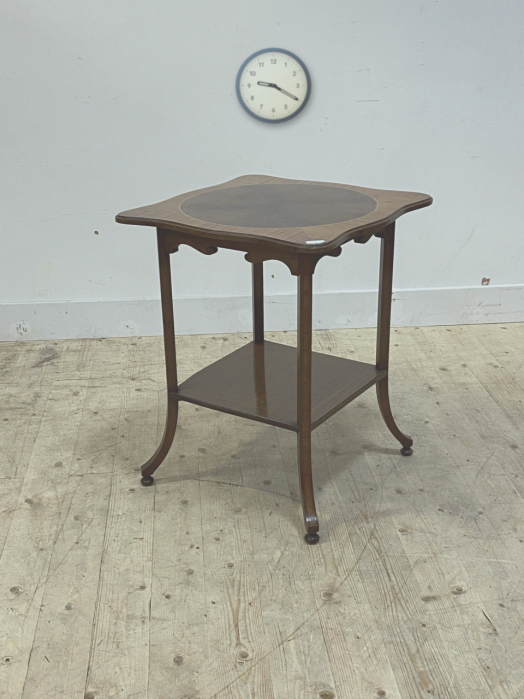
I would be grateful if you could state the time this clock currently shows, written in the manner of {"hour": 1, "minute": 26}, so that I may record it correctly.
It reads {"hour": 9, "minute": 20}
